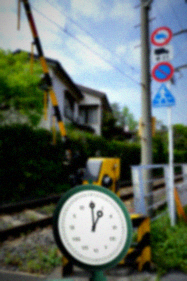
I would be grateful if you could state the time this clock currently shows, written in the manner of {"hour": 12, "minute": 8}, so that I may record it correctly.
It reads {"hour": 1, "minute": 0}
